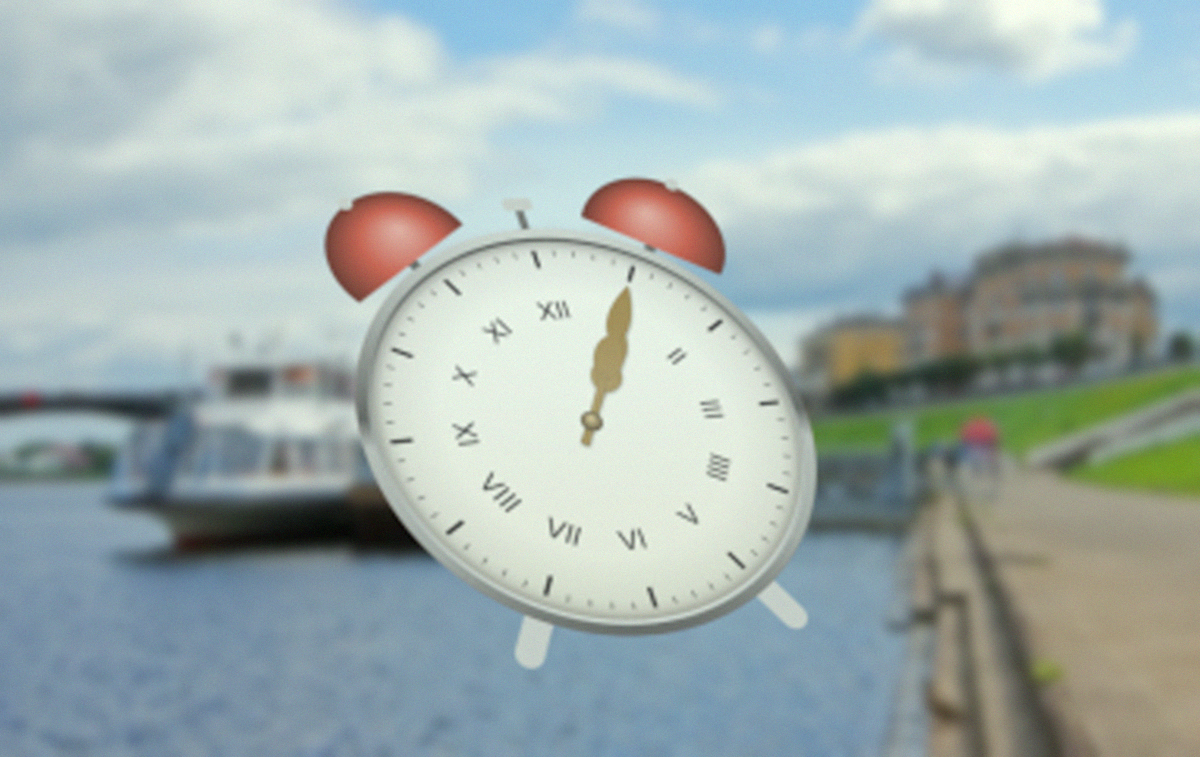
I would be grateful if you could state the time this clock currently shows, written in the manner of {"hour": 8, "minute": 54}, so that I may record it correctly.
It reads {"hour": 1, "minute": 5}
